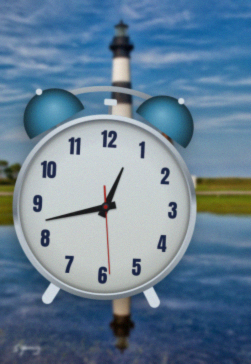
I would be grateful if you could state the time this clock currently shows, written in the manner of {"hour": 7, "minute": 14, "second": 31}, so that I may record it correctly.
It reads {"hour": 12, "minute": 42, "second": 29}
